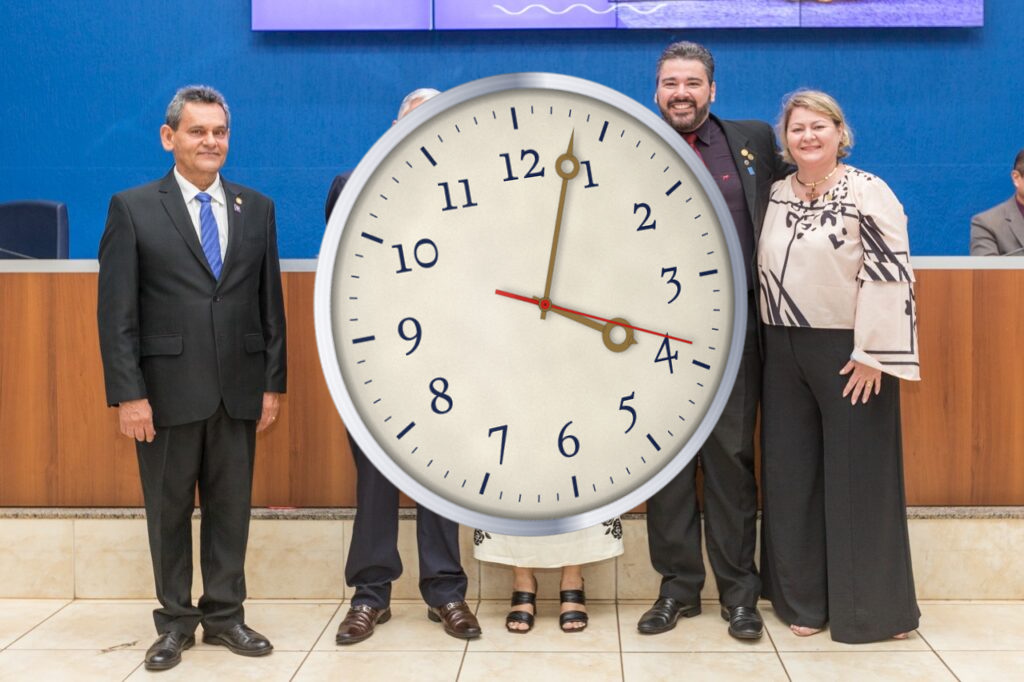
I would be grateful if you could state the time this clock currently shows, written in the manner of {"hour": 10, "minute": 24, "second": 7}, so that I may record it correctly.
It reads {"hour": 4, "minute": 3, "second": 19}
